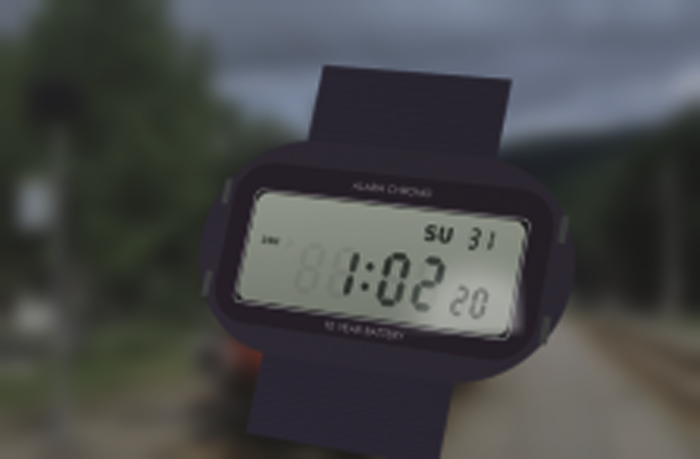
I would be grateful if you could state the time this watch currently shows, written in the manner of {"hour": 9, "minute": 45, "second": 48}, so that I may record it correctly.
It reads {"hour": 1, "minute": 2, "second": 20}
